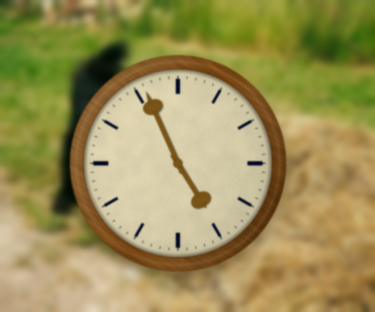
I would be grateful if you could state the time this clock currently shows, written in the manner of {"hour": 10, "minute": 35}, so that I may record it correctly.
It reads {"hour": 4, "minute": 56}
